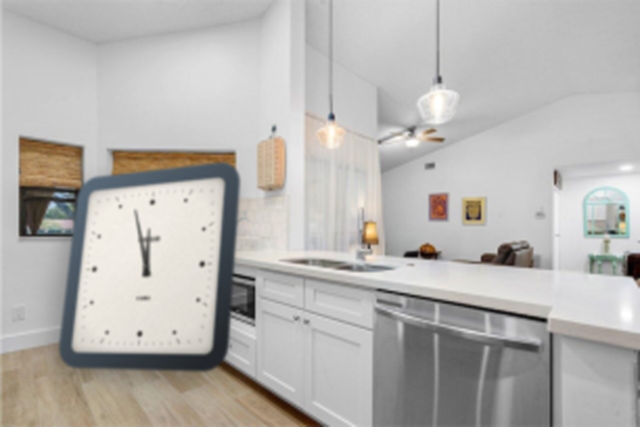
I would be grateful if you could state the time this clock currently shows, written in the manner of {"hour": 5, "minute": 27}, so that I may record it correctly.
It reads {"hour": 11, "minute": 57}
